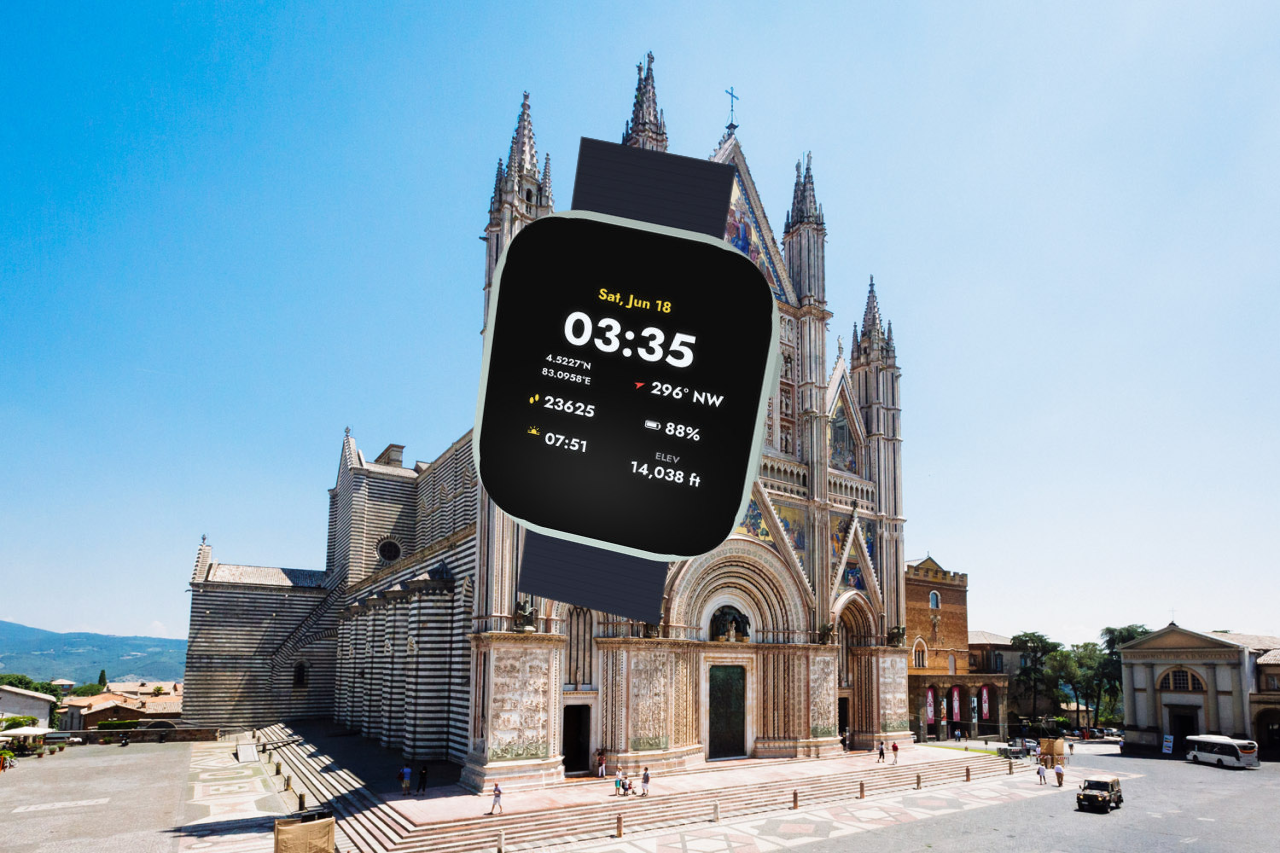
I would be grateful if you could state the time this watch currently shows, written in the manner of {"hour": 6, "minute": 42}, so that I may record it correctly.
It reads {"hour": 3, "minute": 35}
